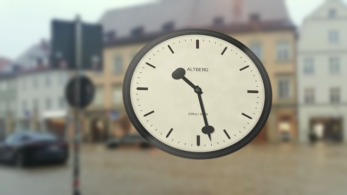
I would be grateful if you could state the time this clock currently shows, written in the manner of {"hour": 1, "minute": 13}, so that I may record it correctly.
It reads {"hour": 10, "minute": 28}
